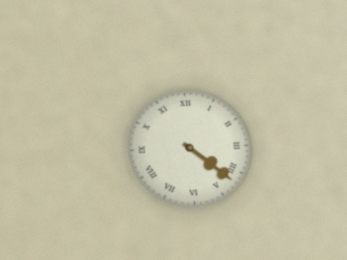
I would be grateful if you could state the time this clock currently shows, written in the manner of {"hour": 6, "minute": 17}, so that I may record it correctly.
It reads {"hour": 4, "minute": 22}
